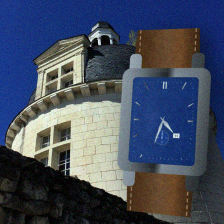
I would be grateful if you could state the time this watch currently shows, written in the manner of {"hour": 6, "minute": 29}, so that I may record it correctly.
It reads {"hour": 4, "minute": 33}
